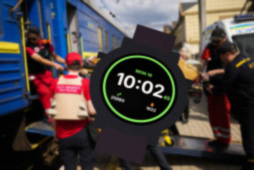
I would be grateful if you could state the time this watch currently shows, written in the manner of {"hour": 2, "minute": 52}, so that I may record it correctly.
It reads {"hour": 10, "minute": 2}
